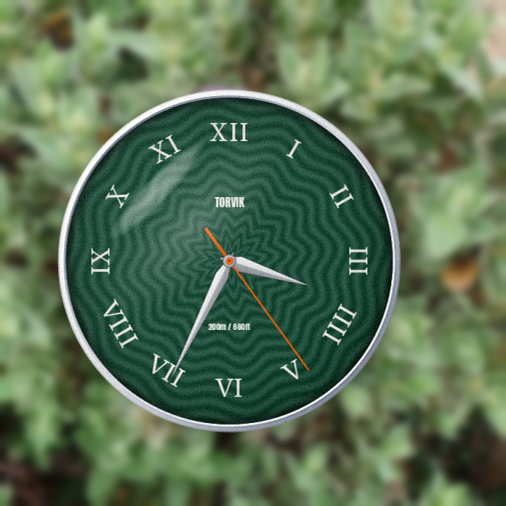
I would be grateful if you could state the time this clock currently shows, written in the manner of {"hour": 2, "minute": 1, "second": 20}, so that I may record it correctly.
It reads {"hour": 3, "minute": 34, "second": 24}
